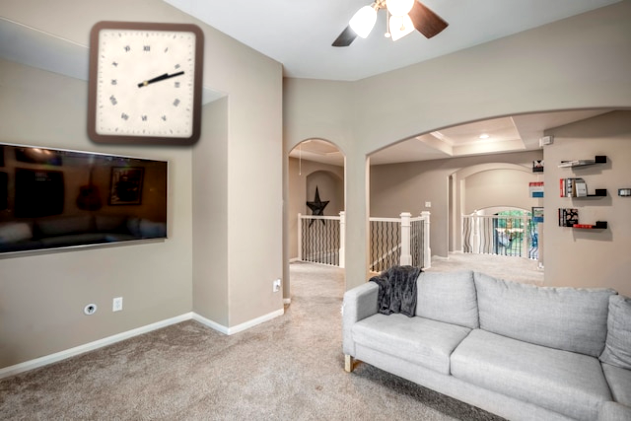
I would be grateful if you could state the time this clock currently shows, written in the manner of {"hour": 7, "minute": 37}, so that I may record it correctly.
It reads {"hour": 2, "minute": 12}
